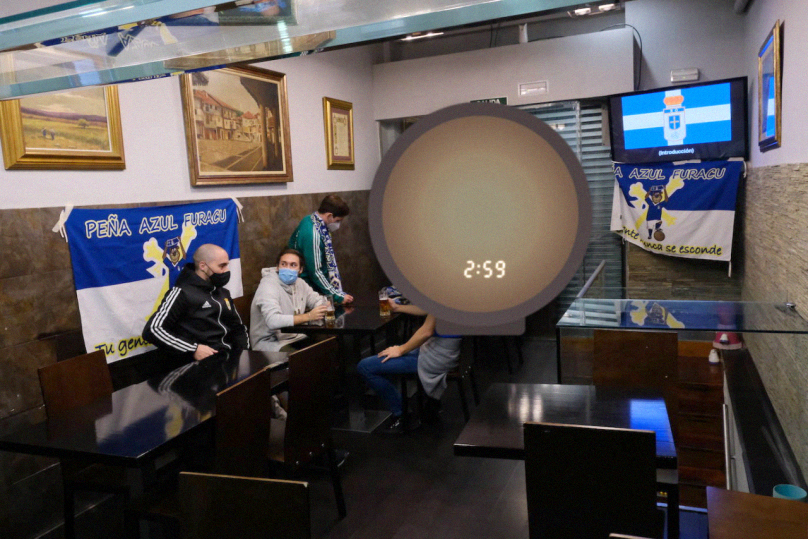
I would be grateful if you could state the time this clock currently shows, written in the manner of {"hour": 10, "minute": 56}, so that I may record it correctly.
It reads {"hour": 2, "minute": 59}
